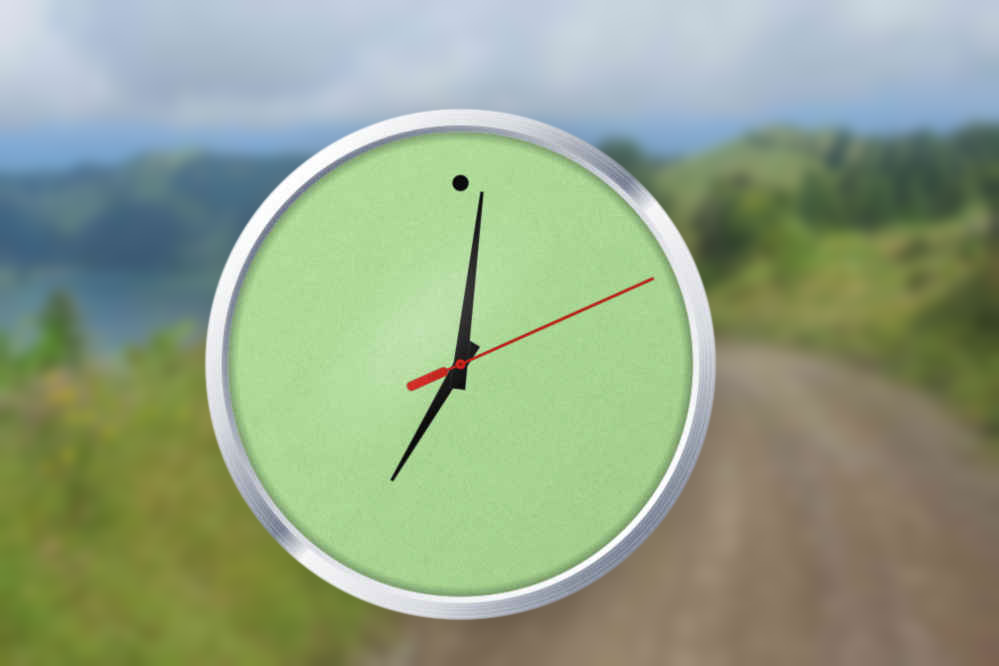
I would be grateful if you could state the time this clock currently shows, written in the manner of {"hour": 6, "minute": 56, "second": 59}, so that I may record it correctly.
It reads {"hour": 7, "minute": 1, "second": 11}
